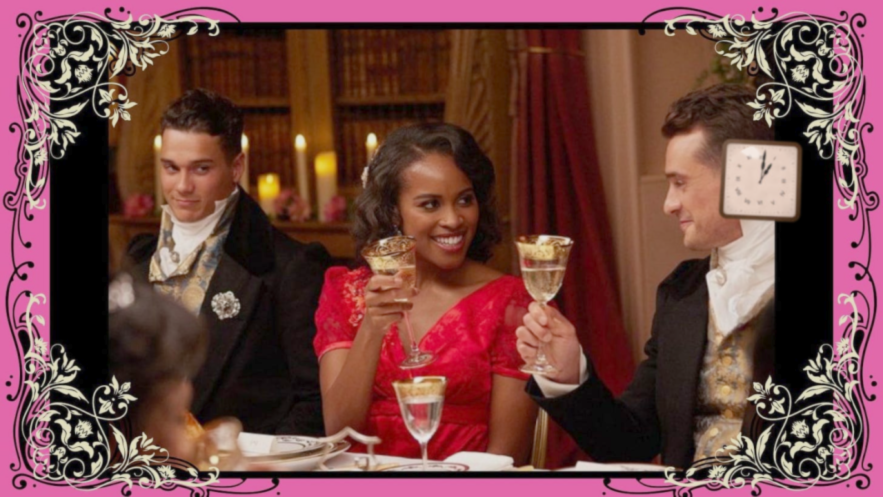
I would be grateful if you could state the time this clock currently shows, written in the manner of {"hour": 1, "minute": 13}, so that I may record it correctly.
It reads {"hour": 1, "minute": 1}
